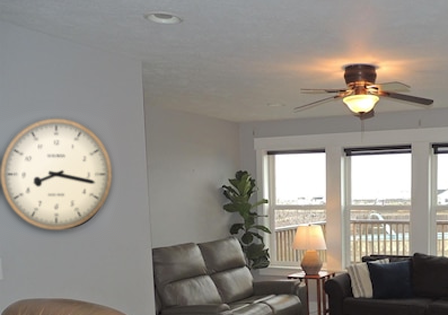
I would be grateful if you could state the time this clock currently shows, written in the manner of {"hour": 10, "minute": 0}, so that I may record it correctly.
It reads {"hour": 8, "minute": 17}
